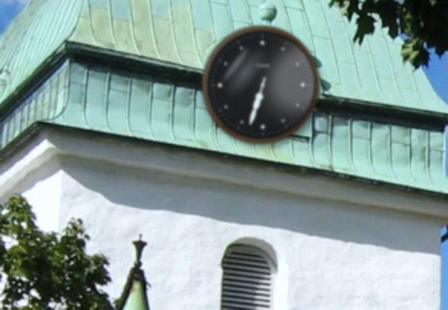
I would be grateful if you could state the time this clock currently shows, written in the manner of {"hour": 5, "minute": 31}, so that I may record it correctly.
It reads {"hour": 6, "minute": 33}
